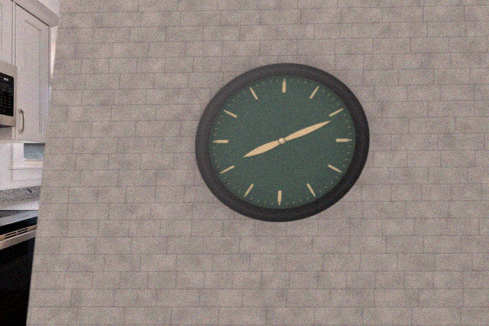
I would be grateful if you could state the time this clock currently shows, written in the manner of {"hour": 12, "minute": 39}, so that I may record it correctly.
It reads {"hour": 8, "minute": 11}
